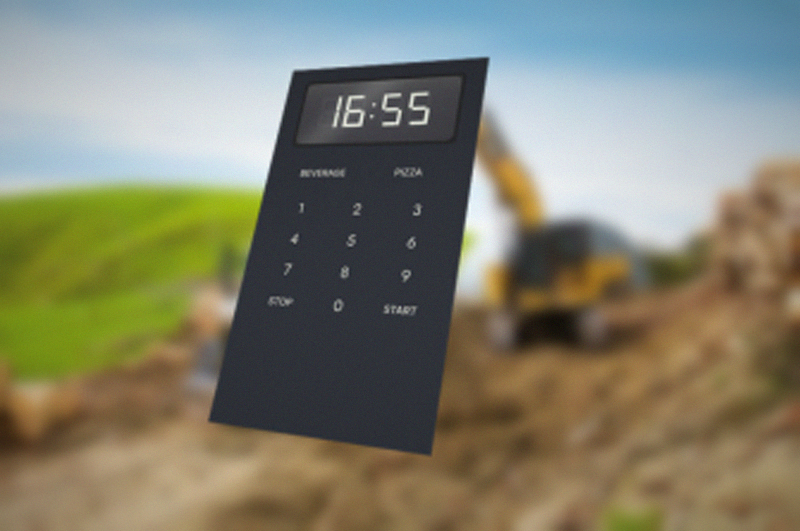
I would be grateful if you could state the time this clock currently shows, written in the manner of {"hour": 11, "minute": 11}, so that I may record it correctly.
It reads {"hour": 16, "minute": 55}
